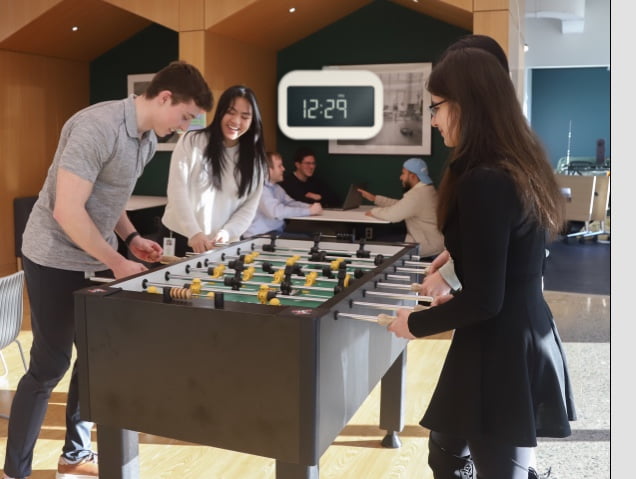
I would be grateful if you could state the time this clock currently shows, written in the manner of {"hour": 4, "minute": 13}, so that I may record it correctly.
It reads {"hour": 12, "minute": 29}
